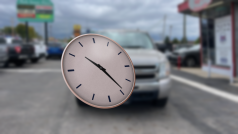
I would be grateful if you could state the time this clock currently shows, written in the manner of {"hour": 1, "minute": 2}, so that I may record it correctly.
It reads {"hour": 10, "minute": 24}
